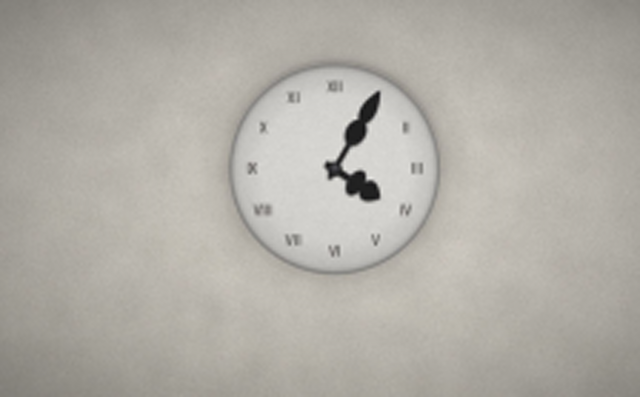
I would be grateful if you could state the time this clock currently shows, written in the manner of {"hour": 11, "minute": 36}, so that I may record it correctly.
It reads {"hour": 4, "minute": 5}
